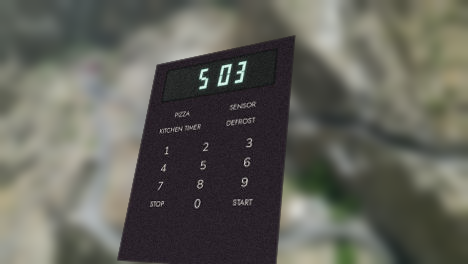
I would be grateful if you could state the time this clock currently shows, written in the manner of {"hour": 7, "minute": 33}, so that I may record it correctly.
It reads {"hour": 5, "minute": 3}
